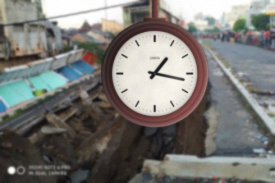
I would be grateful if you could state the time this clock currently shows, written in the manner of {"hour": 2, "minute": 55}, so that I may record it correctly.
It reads {"hour": 1, "minute": 17}
